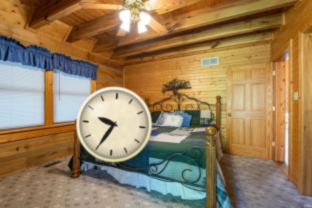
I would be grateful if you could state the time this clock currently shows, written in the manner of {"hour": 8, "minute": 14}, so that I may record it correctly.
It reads {"hour": 9, "minute": 35}
